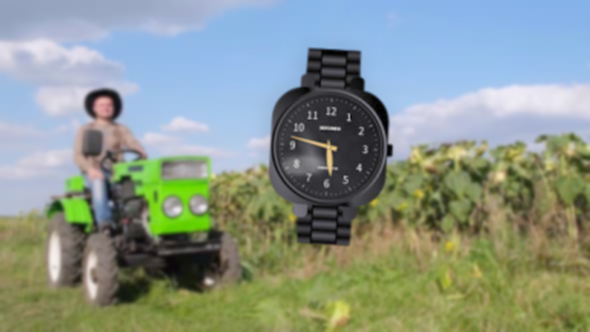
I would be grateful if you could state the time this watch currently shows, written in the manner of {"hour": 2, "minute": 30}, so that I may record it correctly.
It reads {"hour": 5, "minute": 47}
